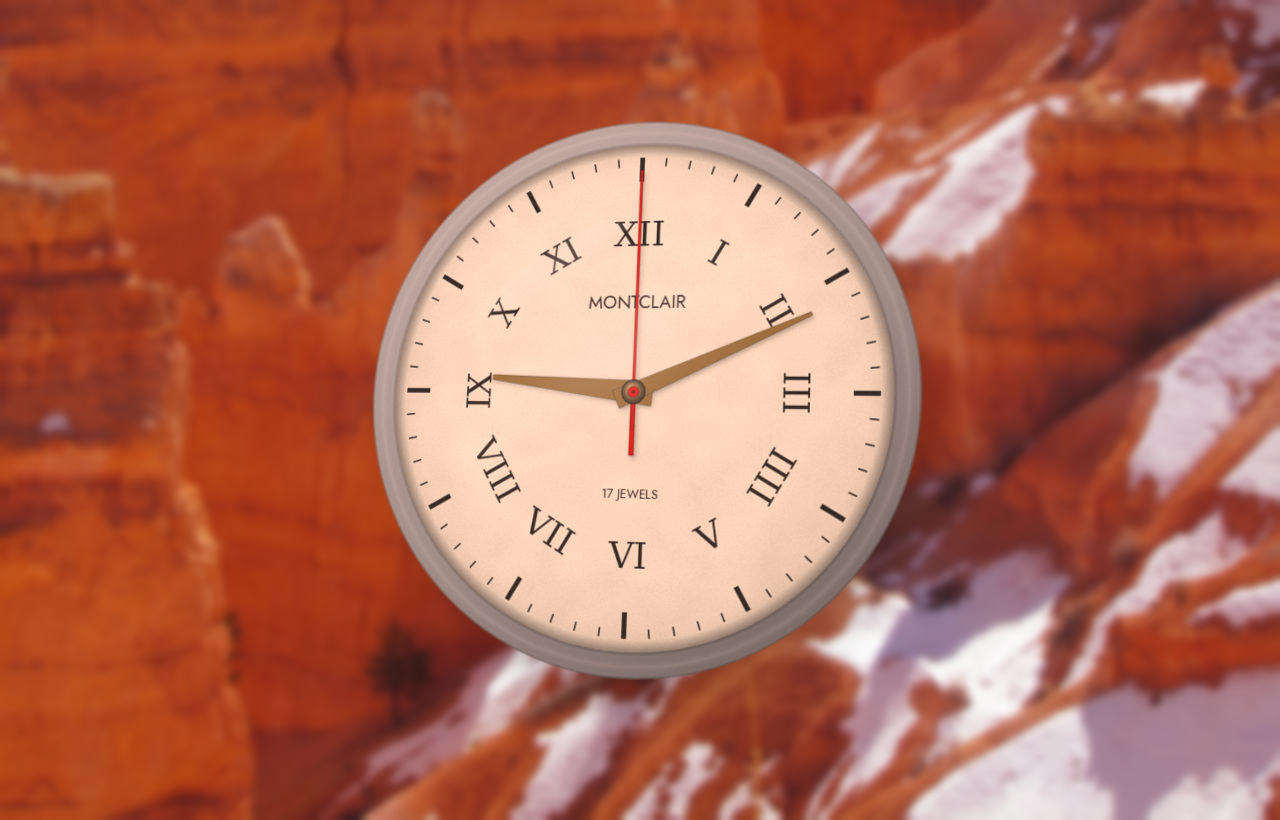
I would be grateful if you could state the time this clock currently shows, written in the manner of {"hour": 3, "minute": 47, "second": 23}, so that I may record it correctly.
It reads {"hour": 9, "minute": 11, "second": 0}
